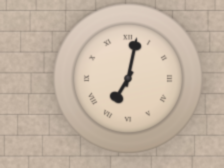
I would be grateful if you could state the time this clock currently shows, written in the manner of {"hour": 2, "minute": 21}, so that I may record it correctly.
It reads {"hour": 7, "minute": 2}
